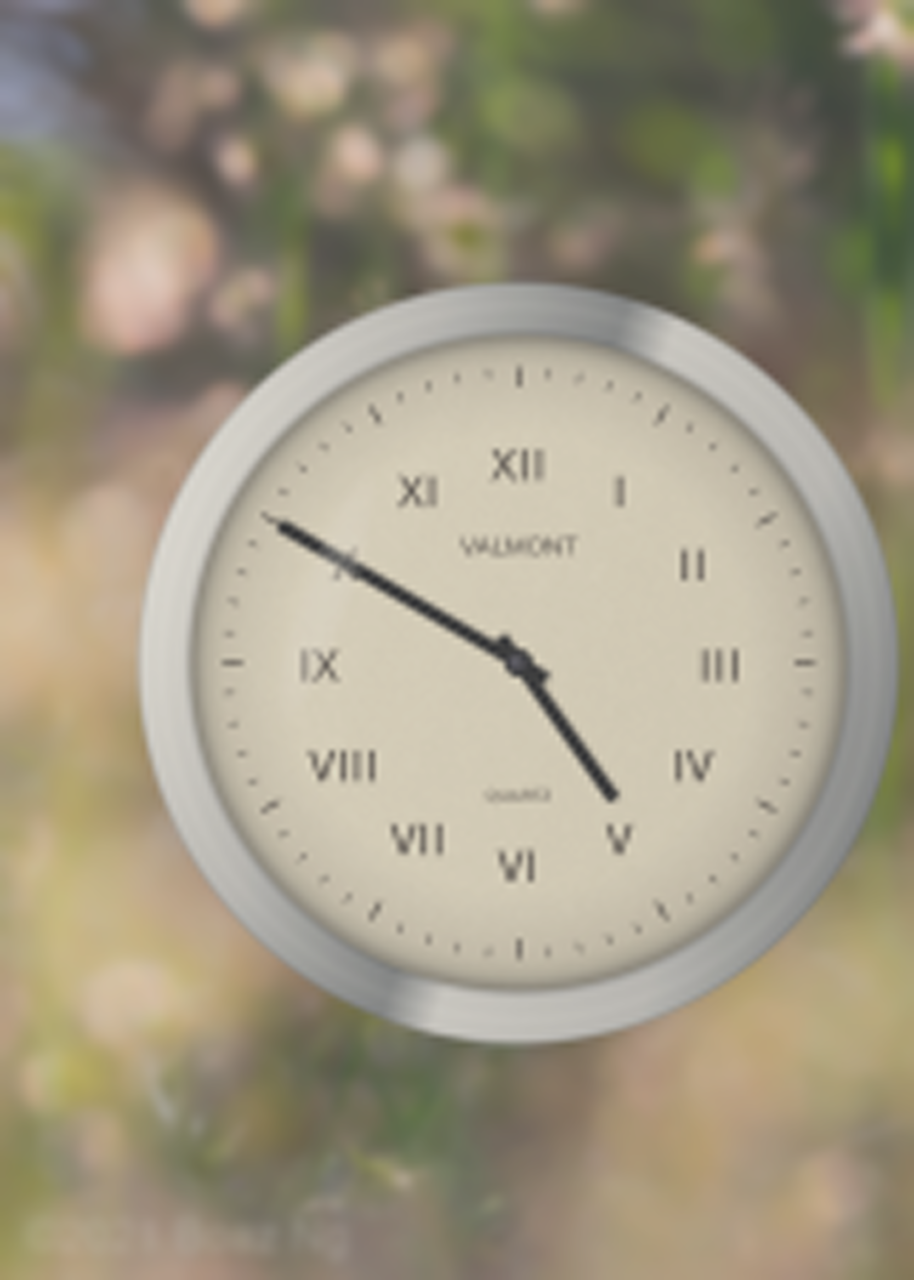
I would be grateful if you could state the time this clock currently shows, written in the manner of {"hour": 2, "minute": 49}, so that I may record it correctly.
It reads {"hour": 4, "minute": 50}
